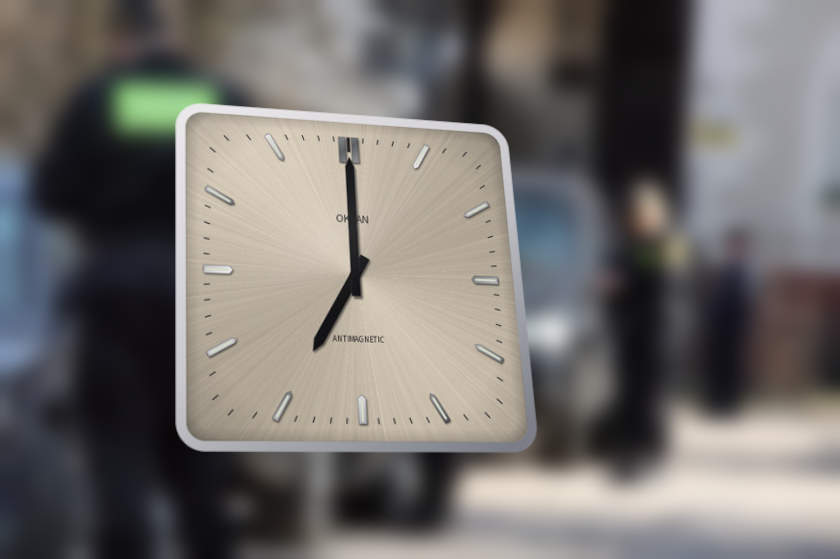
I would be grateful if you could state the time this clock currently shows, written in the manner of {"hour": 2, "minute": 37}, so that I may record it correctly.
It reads {"hour": 7, "minute": 0}
